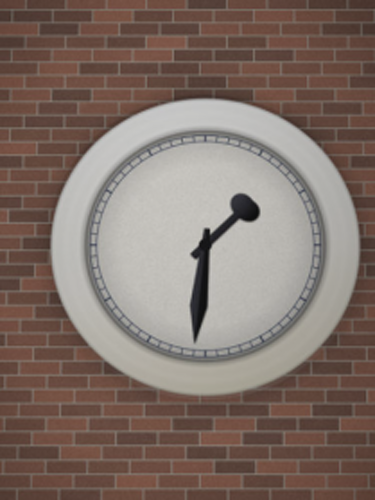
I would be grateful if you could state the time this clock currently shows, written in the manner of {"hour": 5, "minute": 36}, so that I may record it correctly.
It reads {"hour": 1, "minute": 31}
